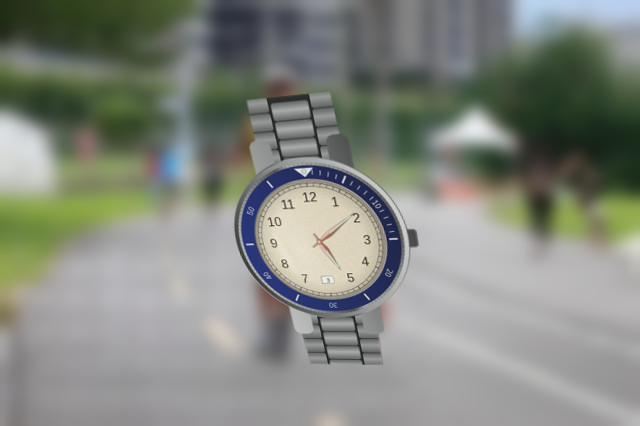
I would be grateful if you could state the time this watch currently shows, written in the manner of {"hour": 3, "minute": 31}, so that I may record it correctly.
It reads {"hour": 5, "minute": 9}
